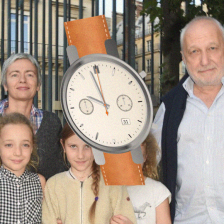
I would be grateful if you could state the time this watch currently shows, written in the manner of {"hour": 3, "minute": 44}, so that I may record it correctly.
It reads {"hour": 9, "minute": 58}
